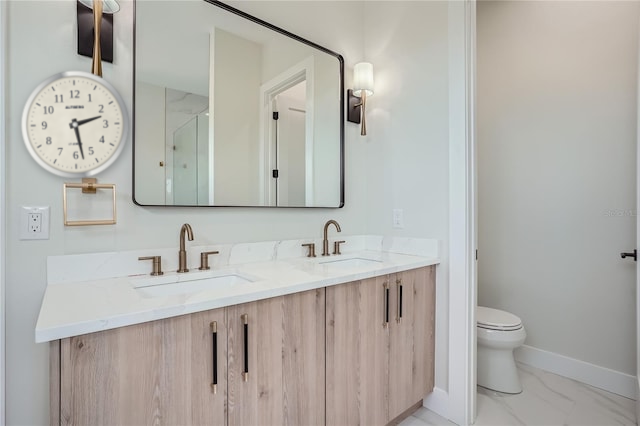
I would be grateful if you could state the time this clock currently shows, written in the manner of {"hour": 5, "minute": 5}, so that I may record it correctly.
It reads {"hour": 2, "minute": 28}
